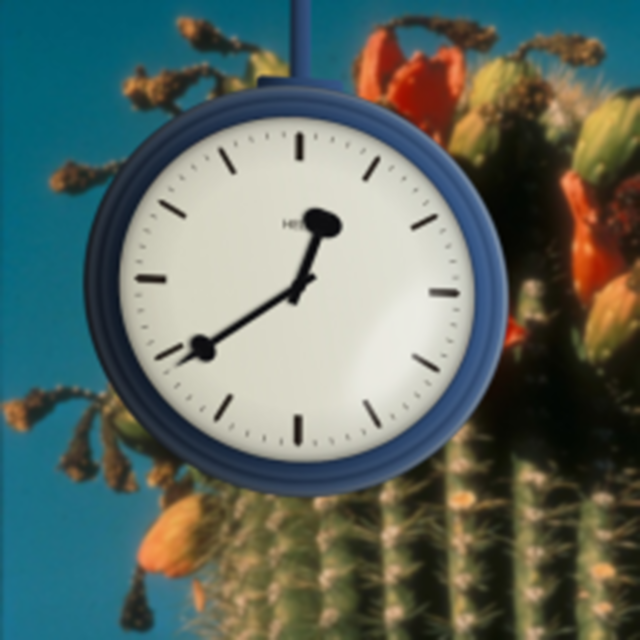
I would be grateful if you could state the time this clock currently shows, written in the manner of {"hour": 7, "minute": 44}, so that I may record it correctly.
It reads {"hour": 12, "minute": 39}
